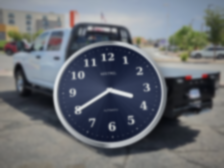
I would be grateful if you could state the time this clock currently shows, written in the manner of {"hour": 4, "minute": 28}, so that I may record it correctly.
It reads {"hour": 3, "minute": 40}
